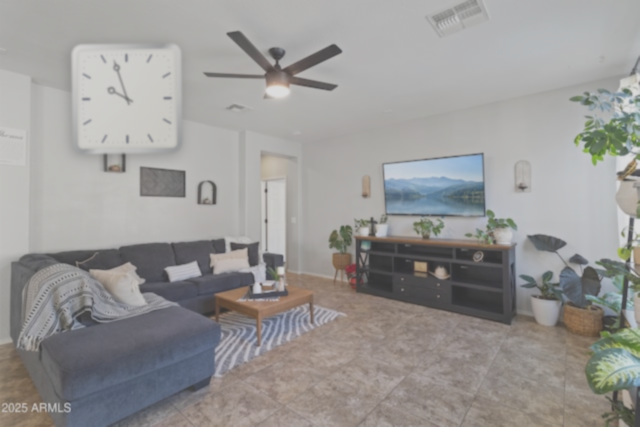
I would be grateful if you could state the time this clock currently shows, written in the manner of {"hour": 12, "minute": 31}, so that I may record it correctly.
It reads {"hour": 9, "minute": 57}
